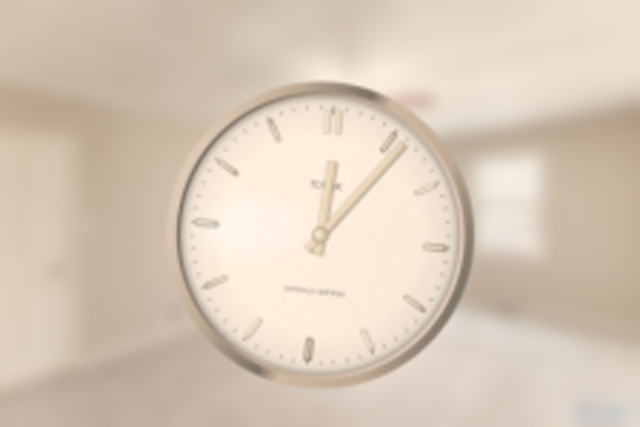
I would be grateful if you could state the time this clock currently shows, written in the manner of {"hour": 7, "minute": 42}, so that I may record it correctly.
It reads {"hour": 12, "minute": 6}
